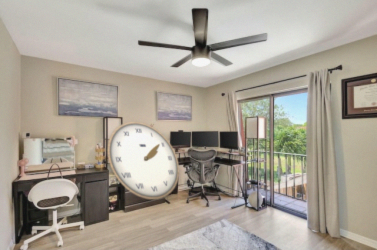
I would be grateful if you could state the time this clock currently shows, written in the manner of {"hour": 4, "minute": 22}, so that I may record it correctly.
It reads {"hour": 2, "minute": 9}
